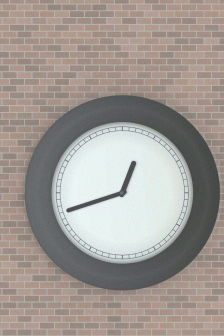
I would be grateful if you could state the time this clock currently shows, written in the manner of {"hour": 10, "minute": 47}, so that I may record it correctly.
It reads {"hour": 12, "minute": 42}
